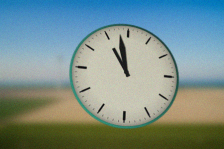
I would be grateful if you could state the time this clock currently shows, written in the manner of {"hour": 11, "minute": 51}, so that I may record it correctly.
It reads {"hour": 10, "minute": 58}
